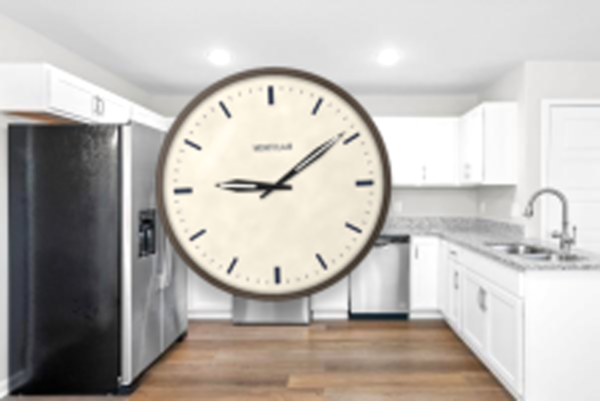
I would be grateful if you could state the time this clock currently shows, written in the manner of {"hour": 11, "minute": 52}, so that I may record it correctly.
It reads {"hour": 9, "minute": 9}
